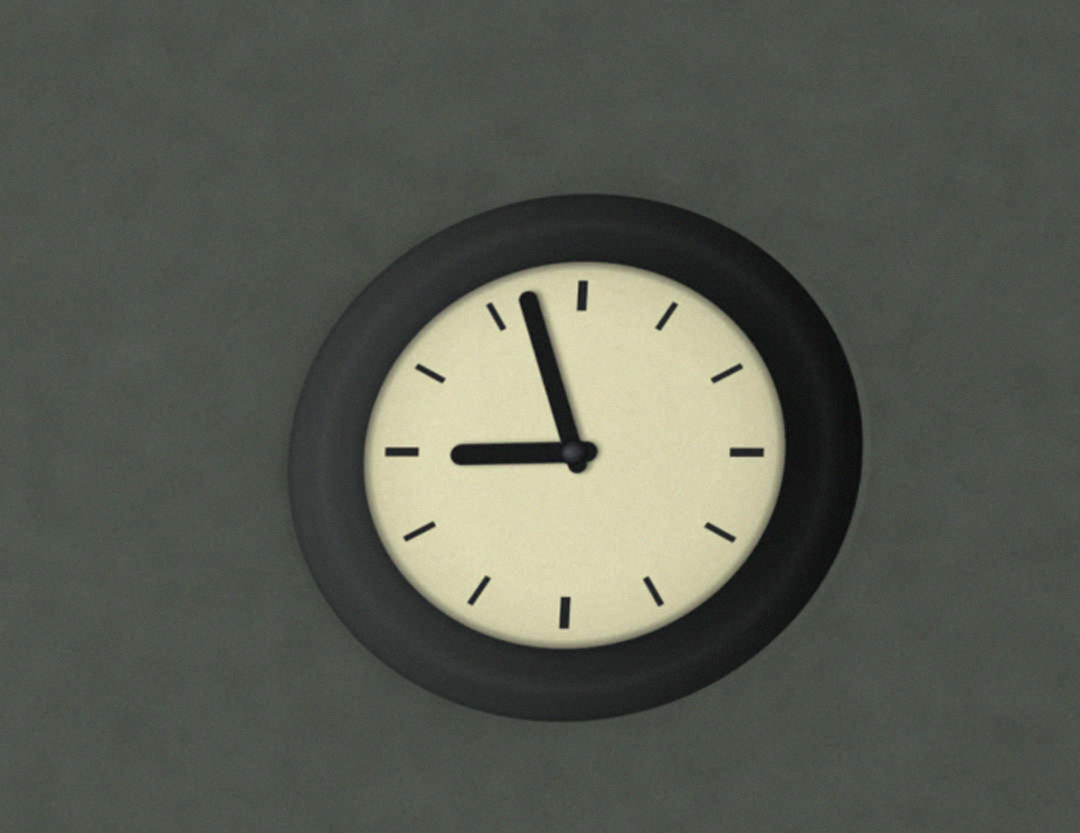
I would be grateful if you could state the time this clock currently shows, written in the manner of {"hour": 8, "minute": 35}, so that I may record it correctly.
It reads {"hour": 8, "minute": 57}
